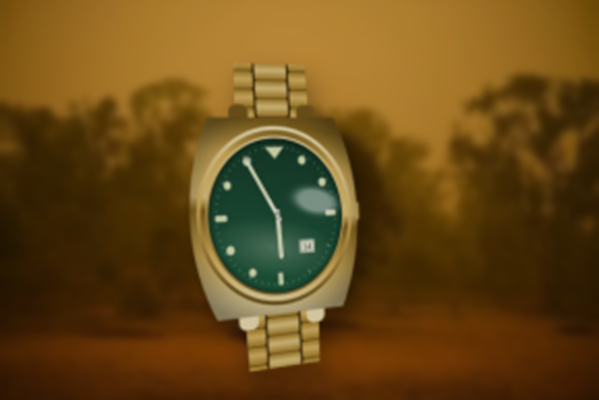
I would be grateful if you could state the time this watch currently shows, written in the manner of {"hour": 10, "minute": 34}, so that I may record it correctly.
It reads {"hour": 5, "minute": 55}
